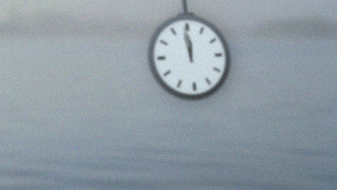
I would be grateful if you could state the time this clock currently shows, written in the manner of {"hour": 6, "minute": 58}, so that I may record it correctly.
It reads {"hour": 11, "minute": 59}
